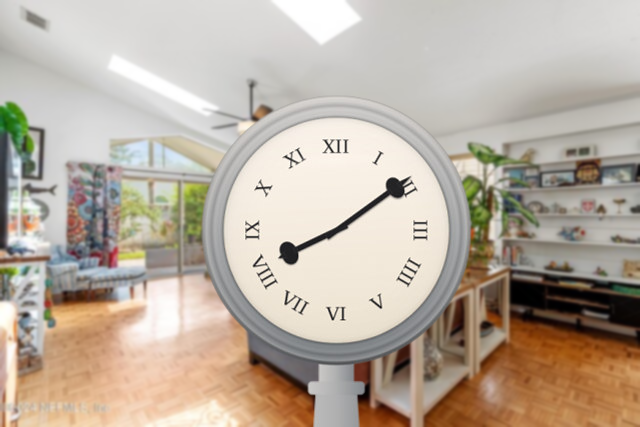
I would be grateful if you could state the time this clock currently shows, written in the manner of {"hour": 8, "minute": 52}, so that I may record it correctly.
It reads {"hour": 8, "minute": 9}
